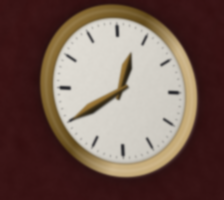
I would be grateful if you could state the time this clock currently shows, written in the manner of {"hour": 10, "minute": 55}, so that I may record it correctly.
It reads {"hour": 12, "minute": 40}
